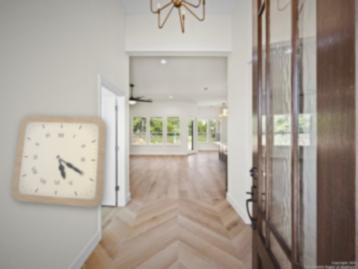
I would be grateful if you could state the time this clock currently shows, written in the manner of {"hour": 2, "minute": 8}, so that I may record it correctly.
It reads {"hour": 5, "minute": 20}
